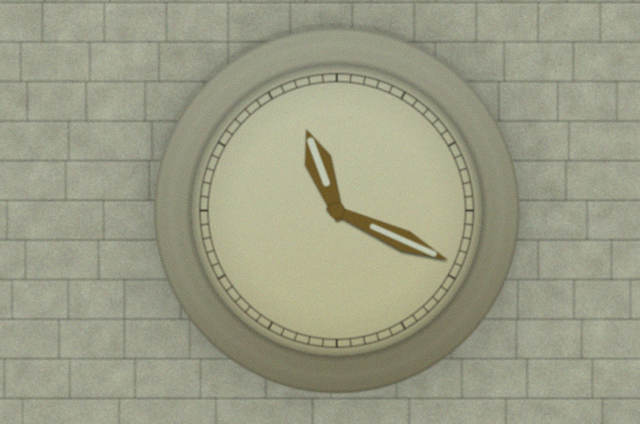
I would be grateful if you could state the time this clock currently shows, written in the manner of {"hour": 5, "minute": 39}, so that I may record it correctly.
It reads {"hour": 11, "minute": 19}
